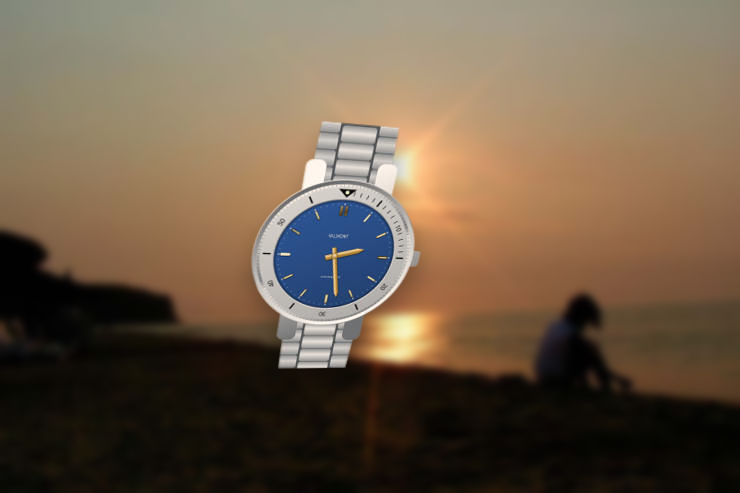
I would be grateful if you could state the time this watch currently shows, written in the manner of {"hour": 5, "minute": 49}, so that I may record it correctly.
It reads {"hour": 2, "minute": 28}
